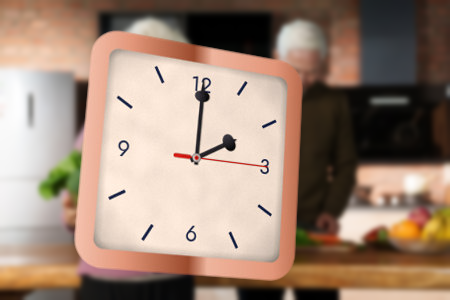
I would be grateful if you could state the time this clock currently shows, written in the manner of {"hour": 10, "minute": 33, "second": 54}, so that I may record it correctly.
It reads {"hour": 2, "minute": 0, "second": 15}
